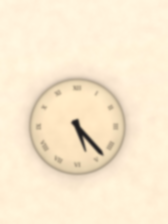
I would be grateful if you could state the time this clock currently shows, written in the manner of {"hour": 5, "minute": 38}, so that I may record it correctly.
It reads {"hour": 5, "minute": 23}
